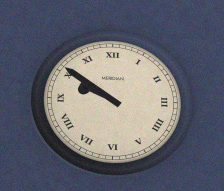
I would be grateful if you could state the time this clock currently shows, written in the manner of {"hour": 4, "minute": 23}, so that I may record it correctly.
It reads {"hour": 9, "minute": 51}
